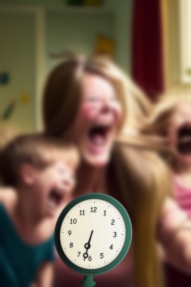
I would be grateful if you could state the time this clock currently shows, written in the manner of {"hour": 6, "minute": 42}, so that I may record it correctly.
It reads {"hour": 6, "minute": 32}
